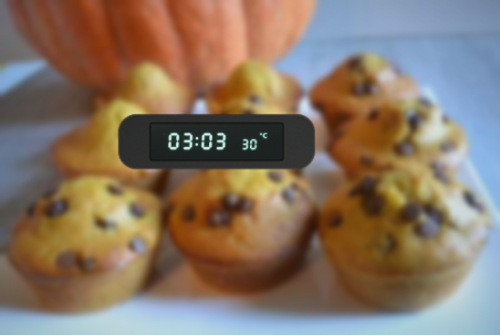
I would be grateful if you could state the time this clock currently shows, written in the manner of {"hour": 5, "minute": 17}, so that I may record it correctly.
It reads {"hour": 3, "minute": 3}
